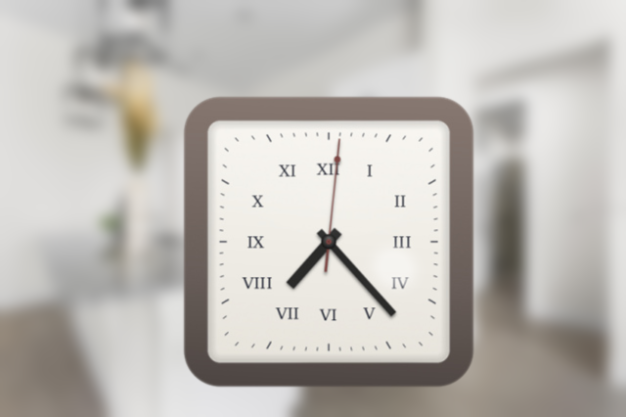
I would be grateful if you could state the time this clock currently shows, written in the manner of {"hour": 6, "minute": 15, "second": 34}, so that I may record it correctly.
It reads {"hour": 7, "minute": 23, "second": 1}
